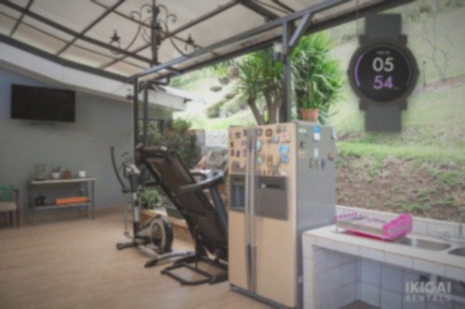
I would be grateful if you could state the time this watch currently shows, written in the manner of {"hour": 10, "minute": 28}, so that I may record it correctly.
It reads {"hour": 5, "minute": 54}
